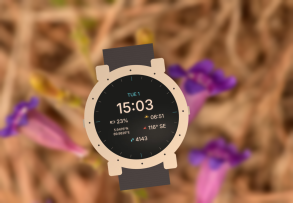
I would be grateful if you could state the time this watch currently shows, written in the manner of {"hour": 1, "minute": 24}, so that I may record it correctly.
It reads {"hour": 15, "minute": 3}
